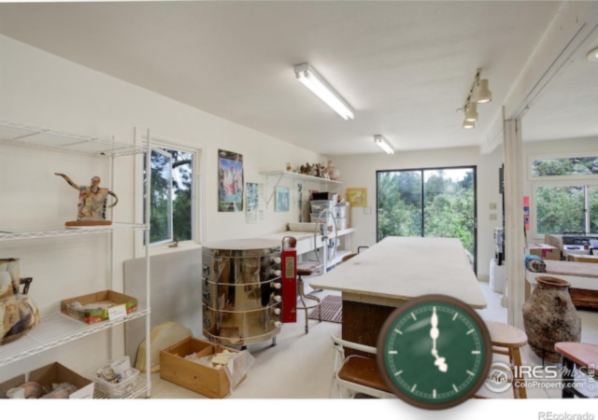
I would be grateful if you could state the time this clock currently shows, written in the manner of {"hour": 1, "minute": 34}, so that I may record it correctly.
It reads {"hour": 5, "minute": 0}
